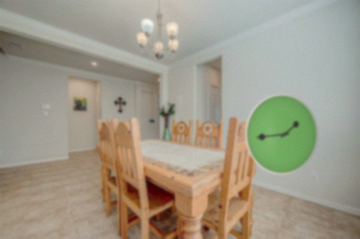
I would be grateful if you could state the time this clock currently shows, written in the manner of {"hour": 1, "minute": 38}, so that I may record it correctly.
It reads {"hour": 1, "minute": 44}
